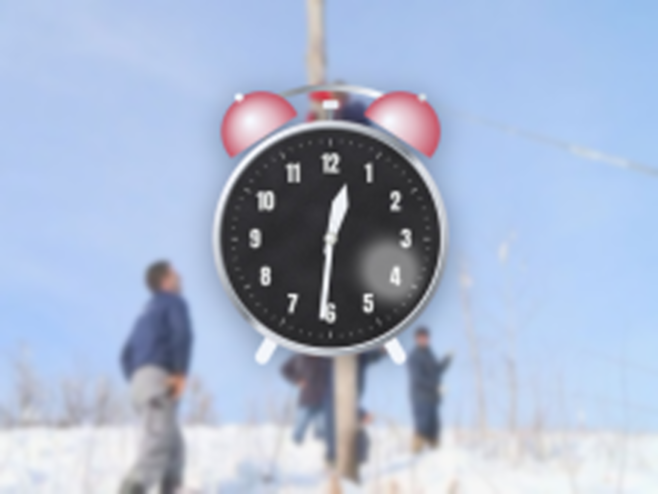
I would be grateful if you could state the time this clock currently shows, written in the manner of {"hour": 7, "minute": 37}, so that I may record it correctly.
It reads {"hour": 12, "minute": 31}
